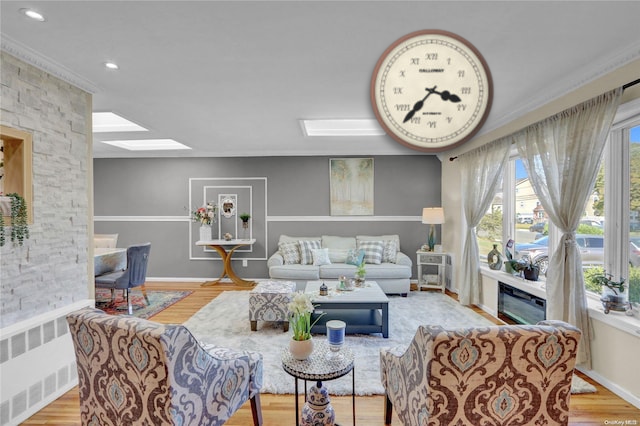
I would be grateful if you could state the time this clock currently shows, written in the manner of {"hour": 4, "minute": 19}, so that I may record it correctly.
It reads {"hour": 3, "minute": 37}
